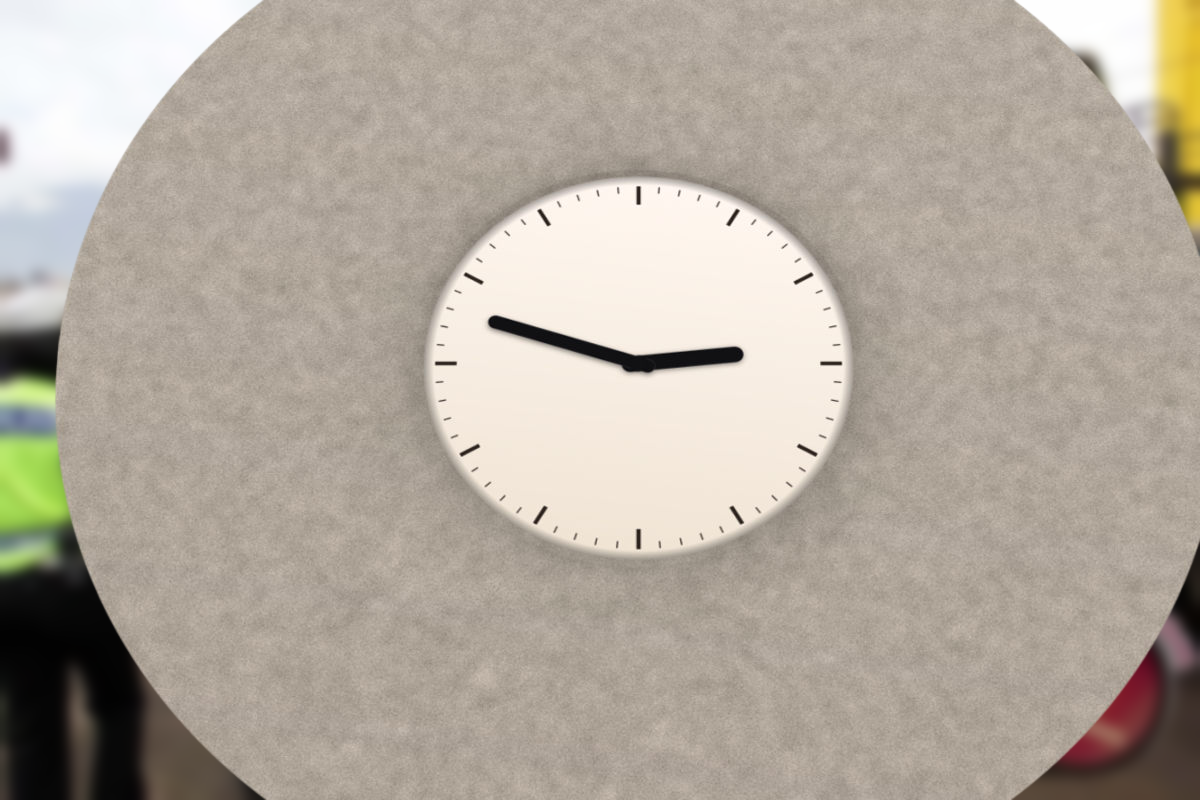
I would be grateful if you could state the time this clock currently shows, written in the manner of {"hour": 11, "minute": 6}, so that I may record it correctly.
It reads {"hour": 2, "minute": 48}
